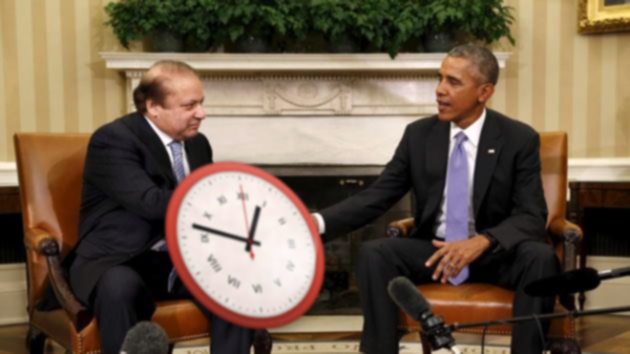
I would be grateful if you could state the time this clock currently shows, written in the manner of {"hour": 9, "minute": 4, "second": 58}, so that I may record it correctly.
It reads {"hour": 12, "minute": 47, "second": 0}
